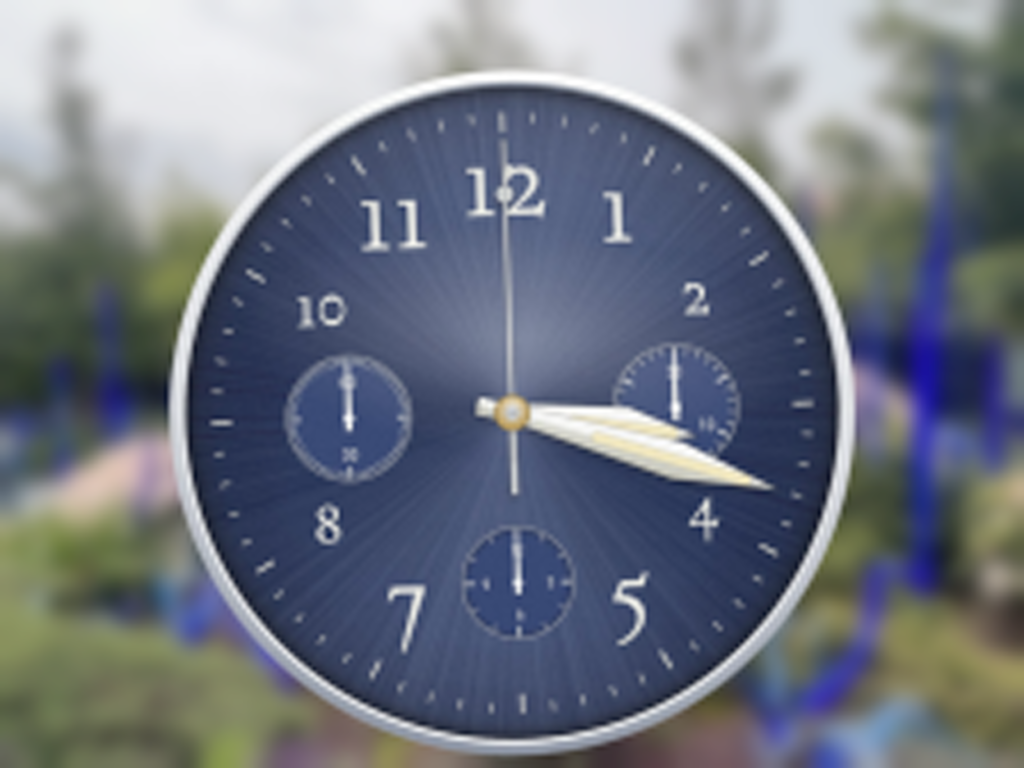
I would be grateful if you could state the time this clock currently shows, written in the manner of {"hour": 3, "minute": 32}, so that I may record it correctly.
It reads {"hour": 3, "minute": 18}
